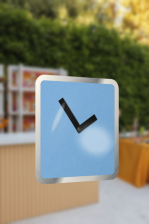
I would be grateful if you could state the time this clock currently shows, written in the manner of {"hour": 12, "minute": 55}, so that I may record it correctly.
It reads {"hour": 1, "minute": 54}
